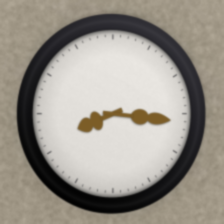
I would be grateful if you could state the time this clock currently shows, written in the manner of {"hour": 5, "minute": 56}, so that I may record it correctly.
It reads {"hour": 8, "minute": 16}
